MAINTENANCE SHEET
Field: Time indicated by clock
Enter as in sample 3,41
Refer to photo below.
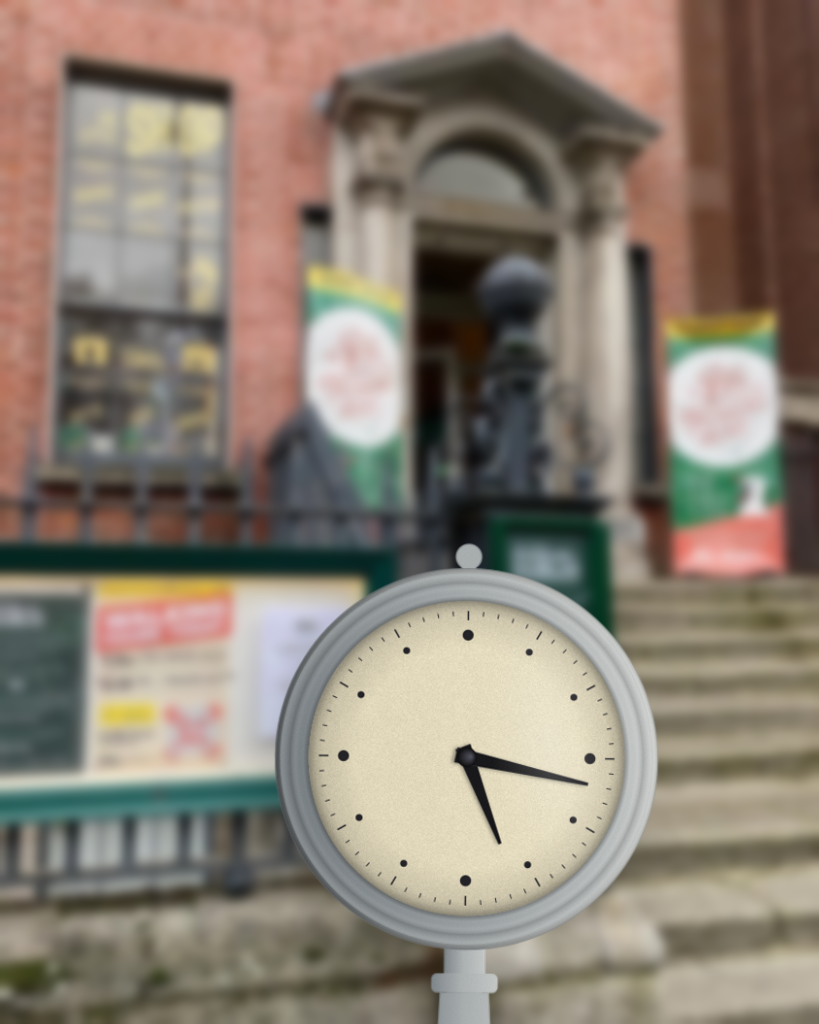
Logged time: 5,17
